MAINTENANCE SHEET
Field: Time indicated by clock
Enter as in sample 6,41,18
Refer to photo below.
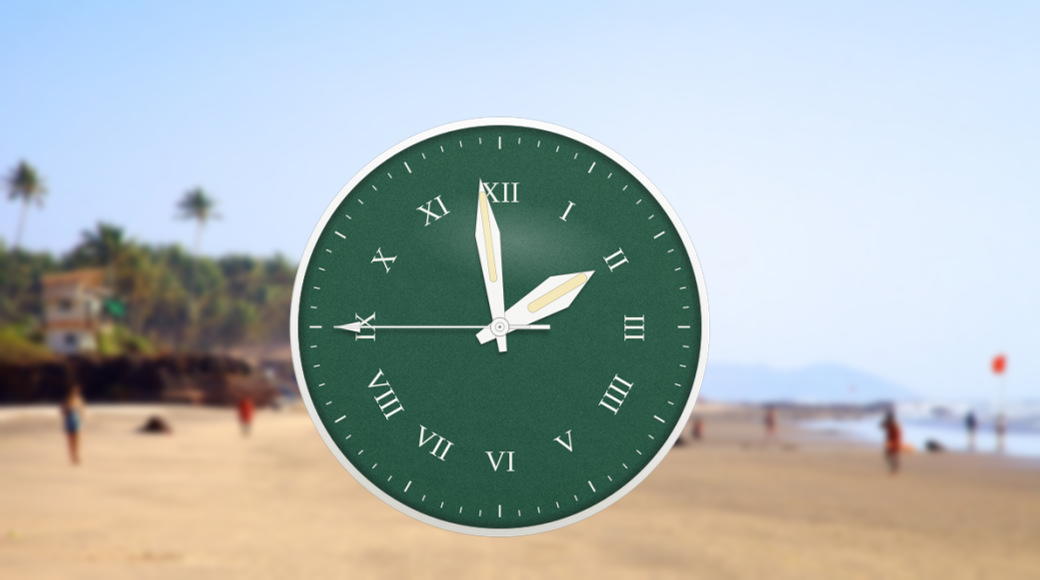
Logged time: 1,58,45
